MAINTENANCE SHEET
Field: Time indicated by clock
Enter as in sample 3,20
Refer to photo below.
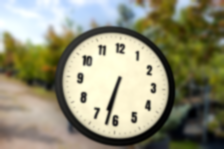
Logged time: 6,32
